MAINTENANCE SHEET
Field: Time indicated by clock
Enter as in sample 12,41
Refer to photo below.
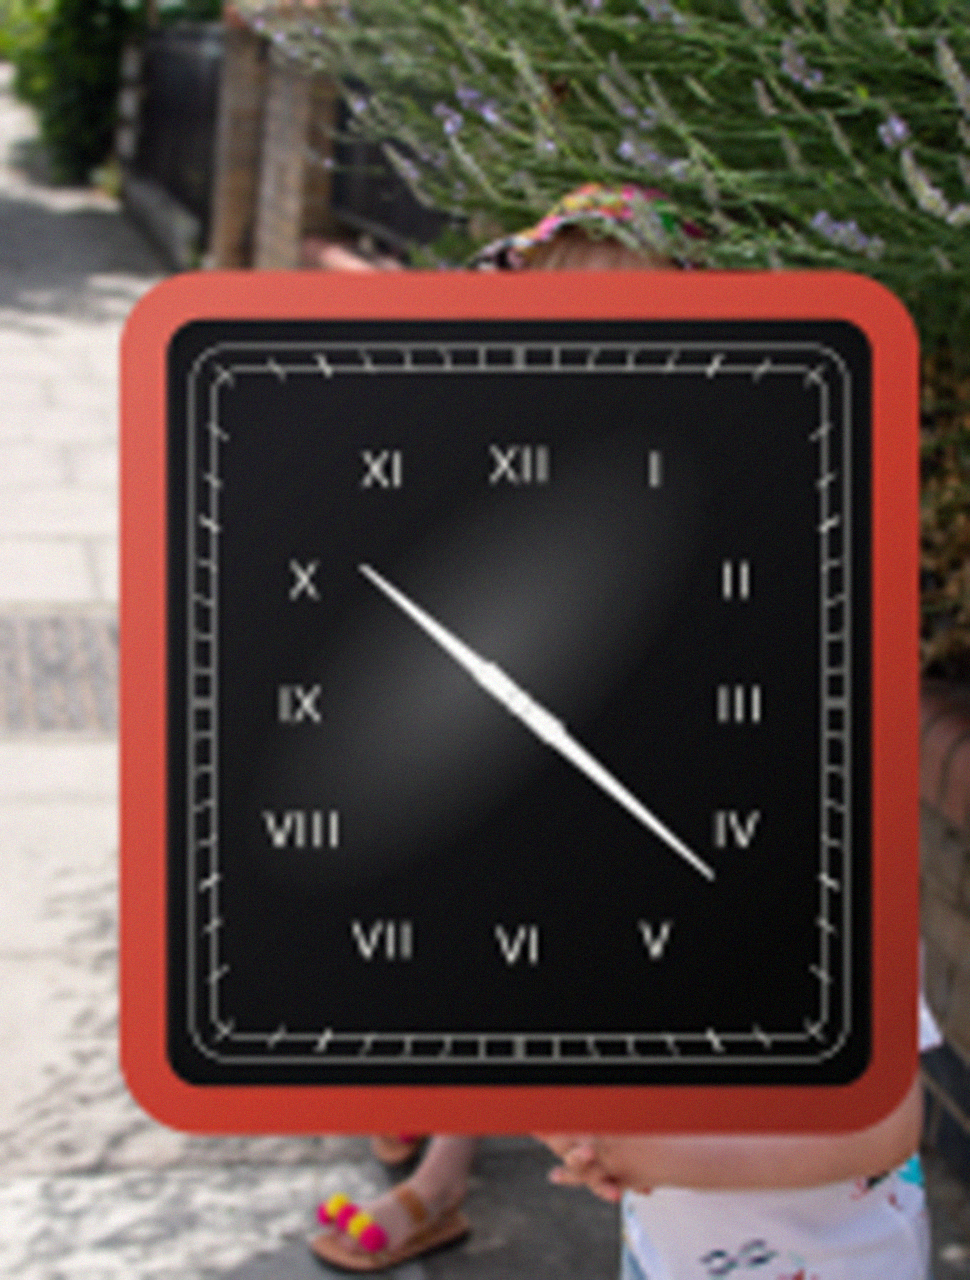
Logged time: 10,22
